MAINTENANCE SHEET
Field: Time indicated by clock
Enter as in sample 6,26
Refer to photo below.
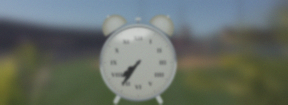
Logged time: 7,36
